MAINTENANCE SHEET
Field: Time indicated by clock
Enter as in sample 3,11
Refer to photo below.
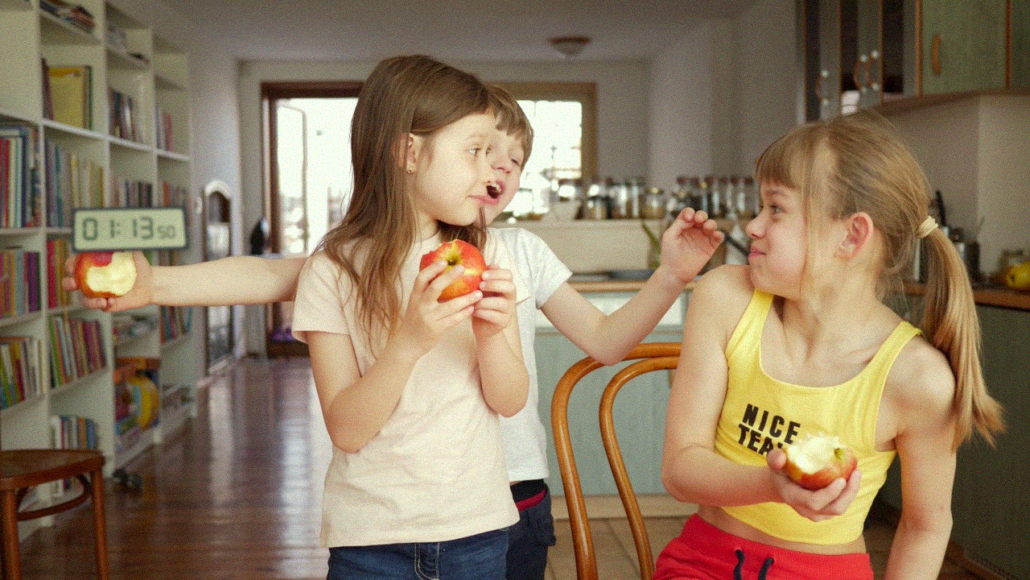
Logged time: 1,13
